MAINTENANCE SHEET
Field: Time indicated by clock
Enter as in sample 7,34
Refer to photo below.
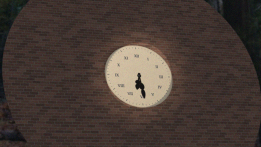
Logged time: 6,29
